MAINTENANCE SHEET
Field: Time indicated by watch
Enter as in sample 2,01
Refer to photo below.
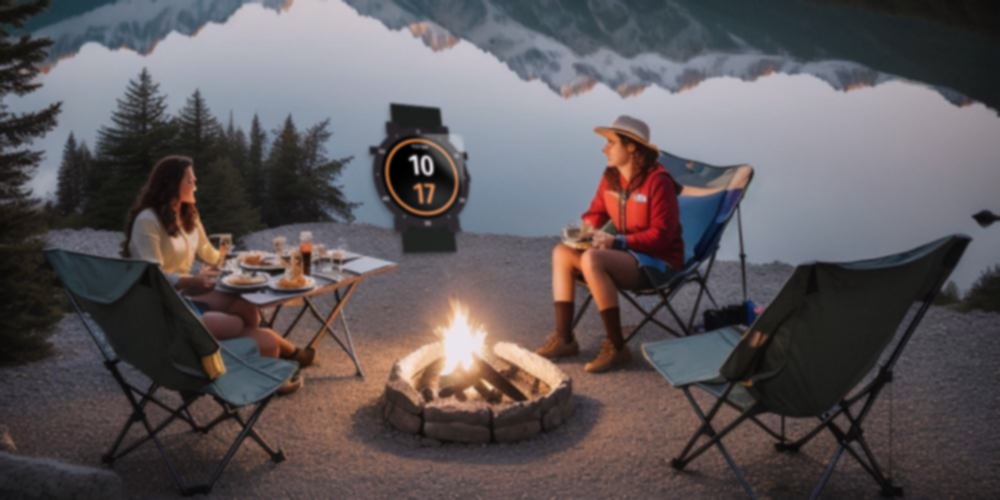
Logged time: 10,17
